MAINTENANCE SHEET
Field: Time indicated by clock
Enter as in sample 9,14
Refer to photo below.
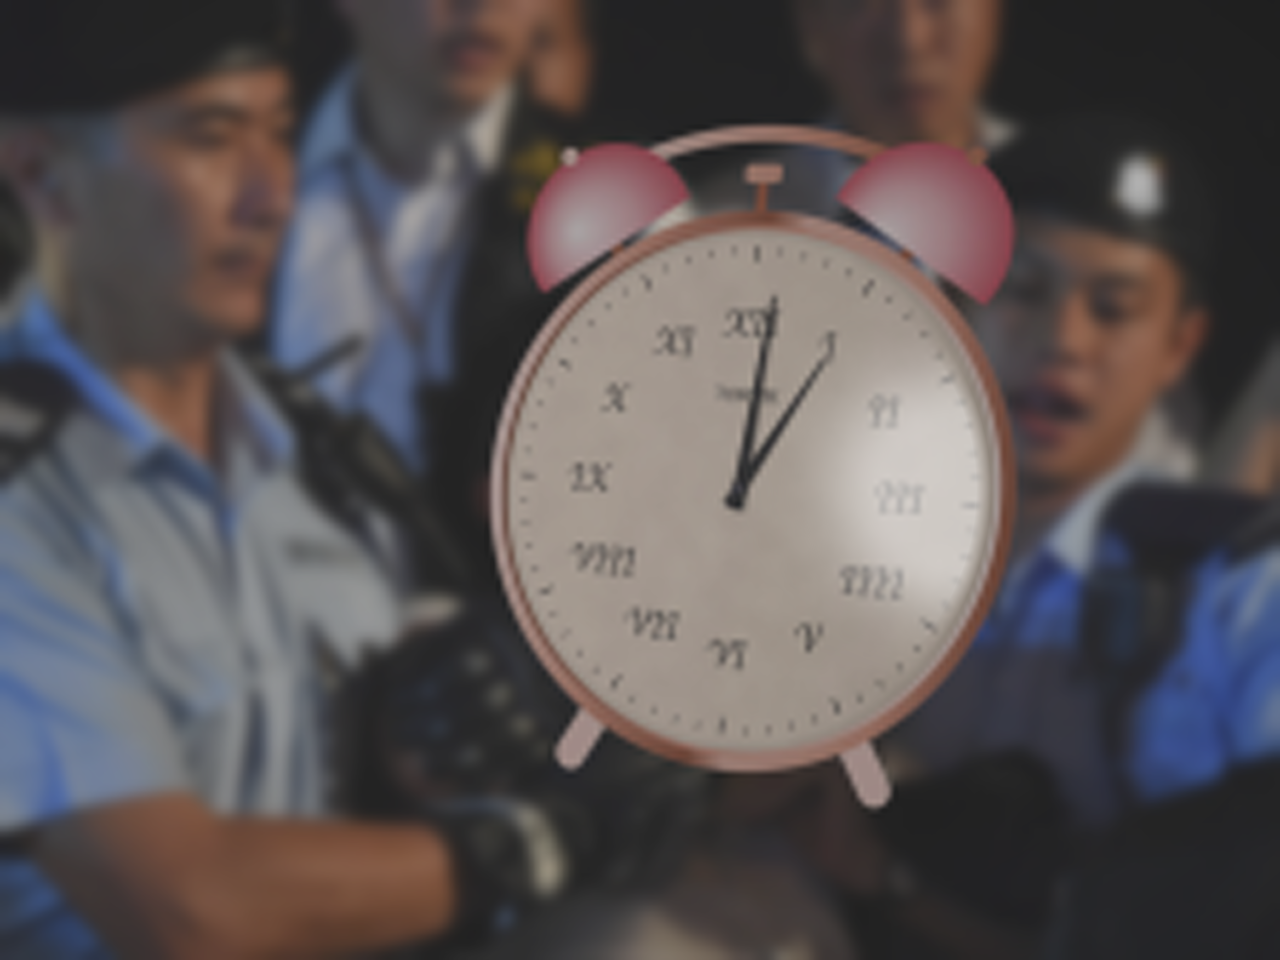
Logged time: 1,01
